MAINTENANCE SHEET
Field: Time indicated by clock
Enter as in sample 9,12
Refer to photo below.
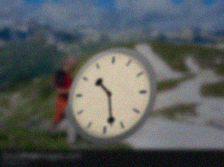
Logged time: 10,28
